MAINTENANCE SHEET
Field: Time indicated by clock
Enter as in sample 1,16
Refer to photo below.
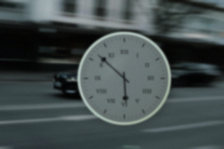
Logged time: 5,52
